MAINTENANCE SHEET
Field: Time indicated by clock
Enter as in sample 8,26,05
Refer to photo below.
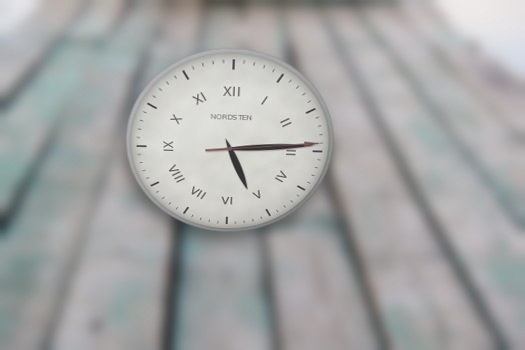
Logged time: 5,14,14
